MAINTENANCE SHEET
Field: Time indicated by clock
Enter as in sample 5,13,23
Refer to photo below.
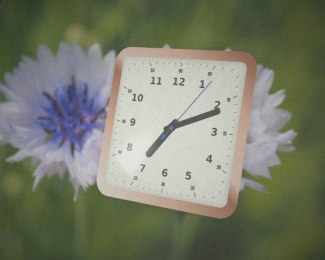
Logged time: 7,11,06
